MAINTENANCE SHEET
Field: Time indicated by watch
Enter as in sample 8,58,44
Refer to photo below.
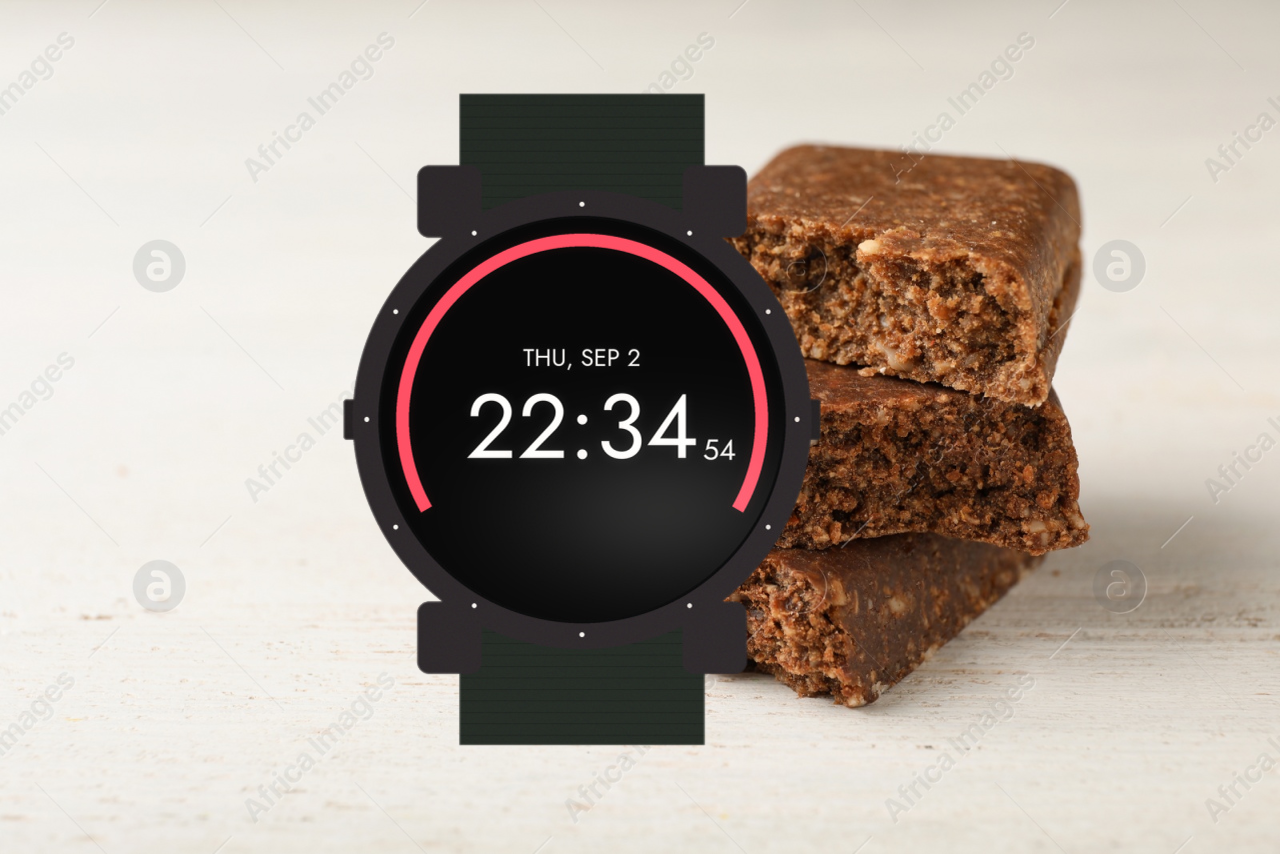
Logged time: 22,34,54
